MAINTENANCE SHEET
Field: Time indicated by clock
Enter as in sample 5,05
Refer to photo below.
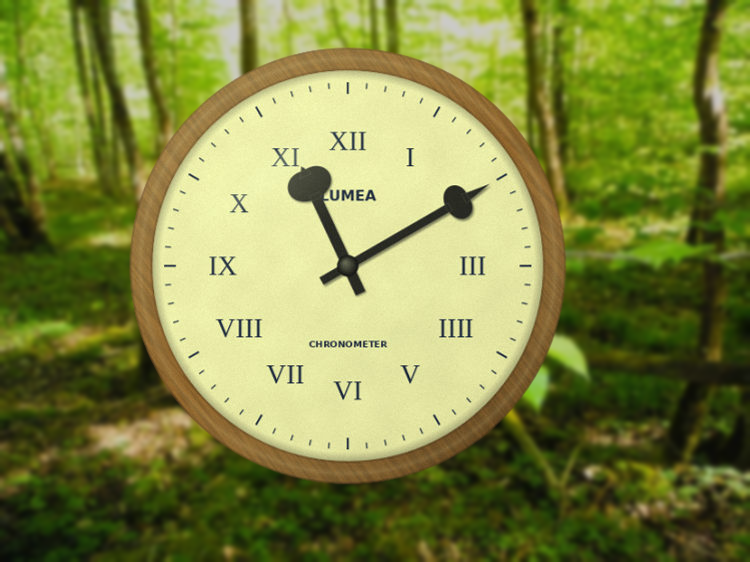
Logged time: 11,10
